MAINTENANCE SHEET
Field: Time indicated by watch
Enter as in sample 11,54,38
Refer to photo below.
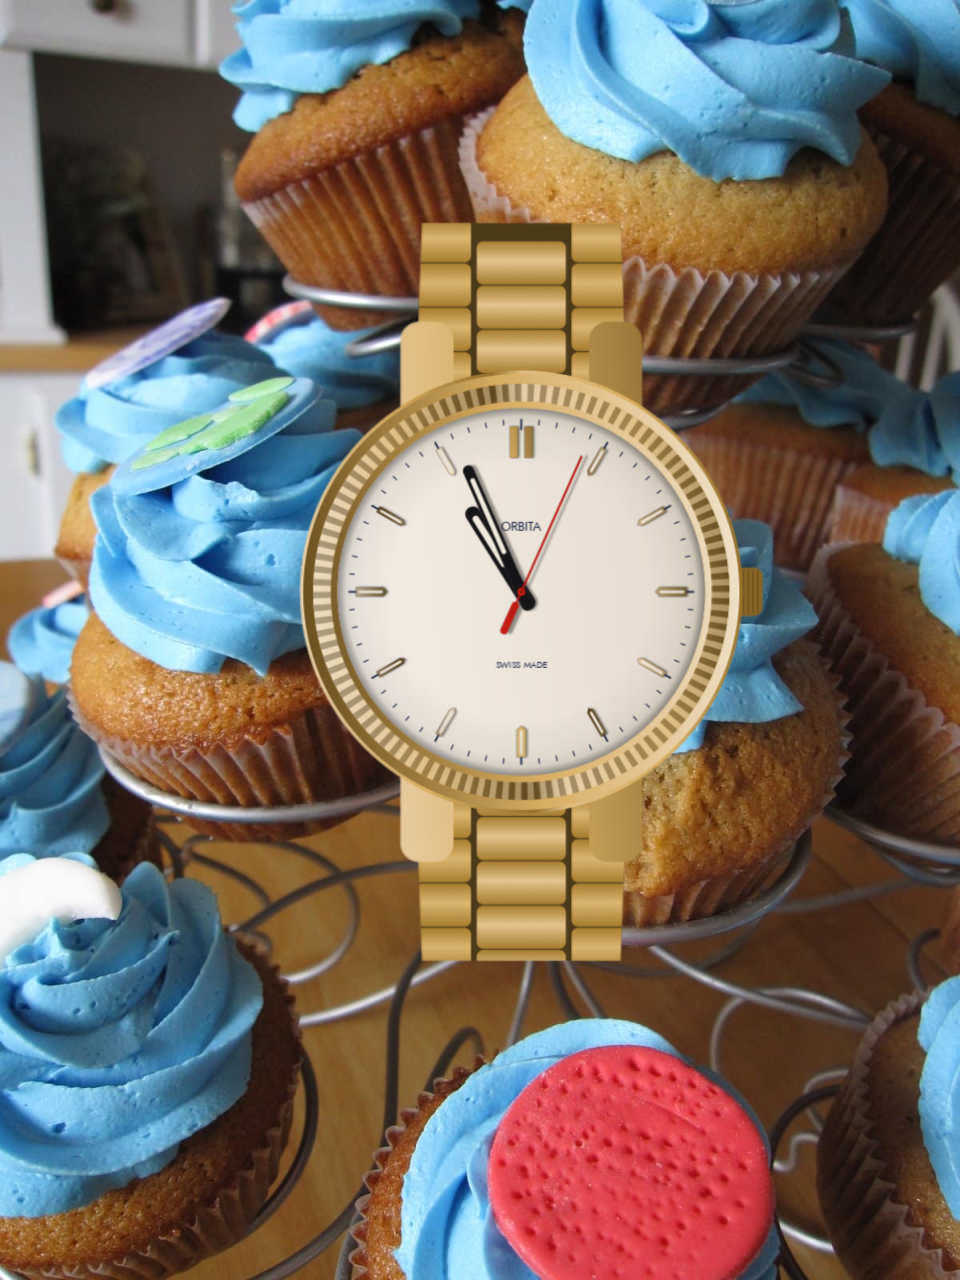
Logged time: 10,56,04
